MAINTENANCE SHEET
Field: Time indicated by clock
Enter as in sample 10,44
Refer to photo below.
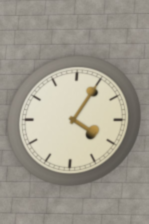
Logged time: 4,05
